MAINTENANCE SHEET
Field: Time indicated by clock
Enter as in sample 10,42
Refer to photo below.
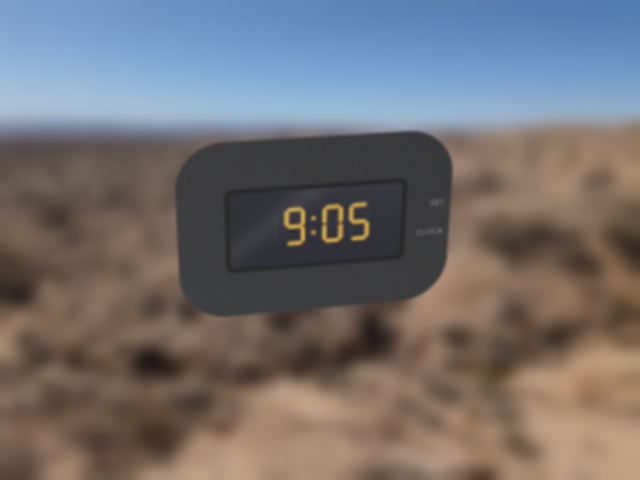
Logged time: 9,05
